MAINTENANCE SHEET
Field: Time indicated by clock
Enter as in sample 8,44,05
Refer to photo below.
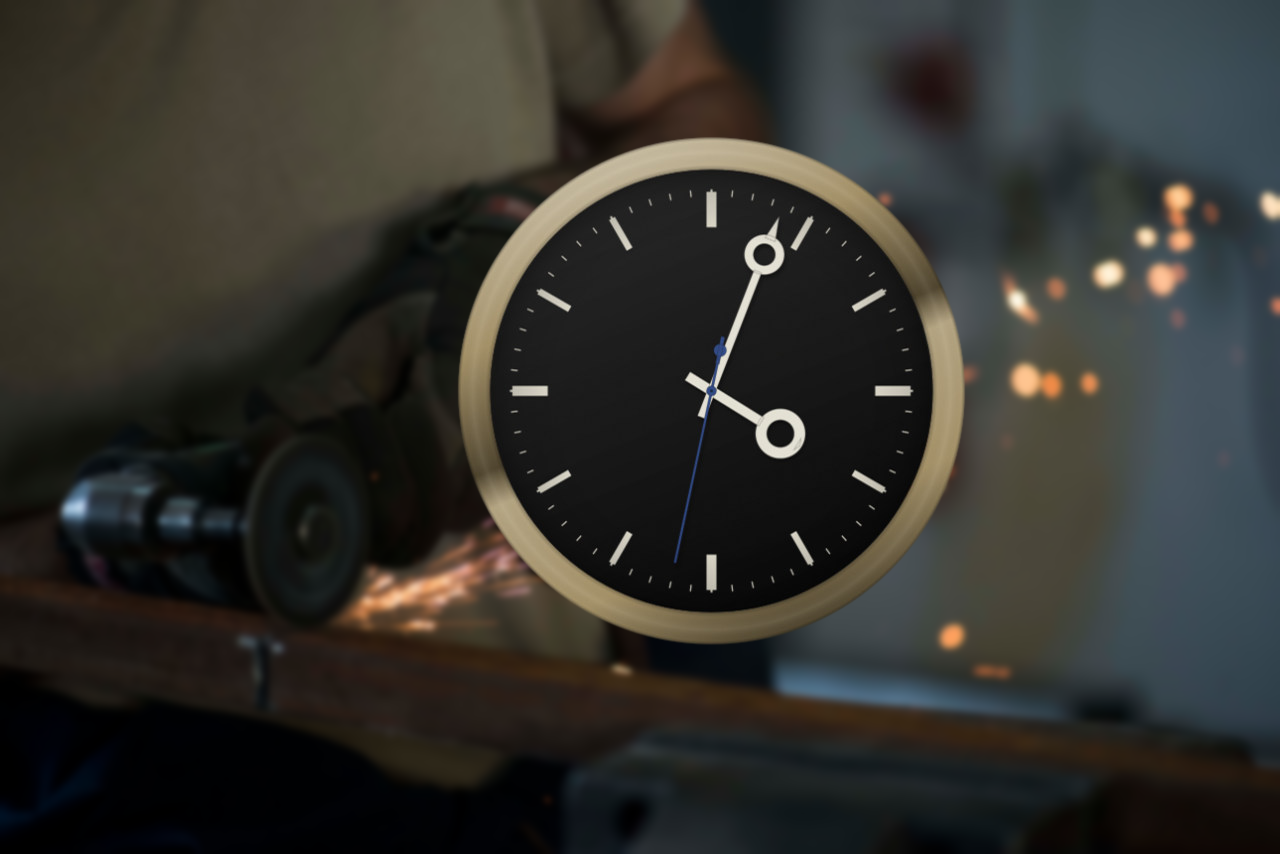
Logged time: 4,03,32
